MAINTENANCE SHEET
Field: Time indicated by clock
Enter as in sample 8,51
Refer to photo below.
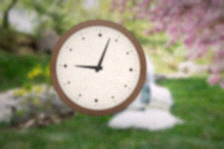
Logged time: 9,03
